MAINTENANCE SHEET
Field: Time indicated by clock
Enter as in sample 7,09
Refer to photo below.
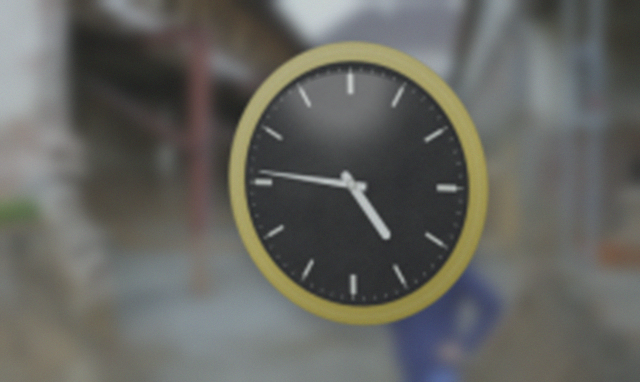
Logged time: 4,46
